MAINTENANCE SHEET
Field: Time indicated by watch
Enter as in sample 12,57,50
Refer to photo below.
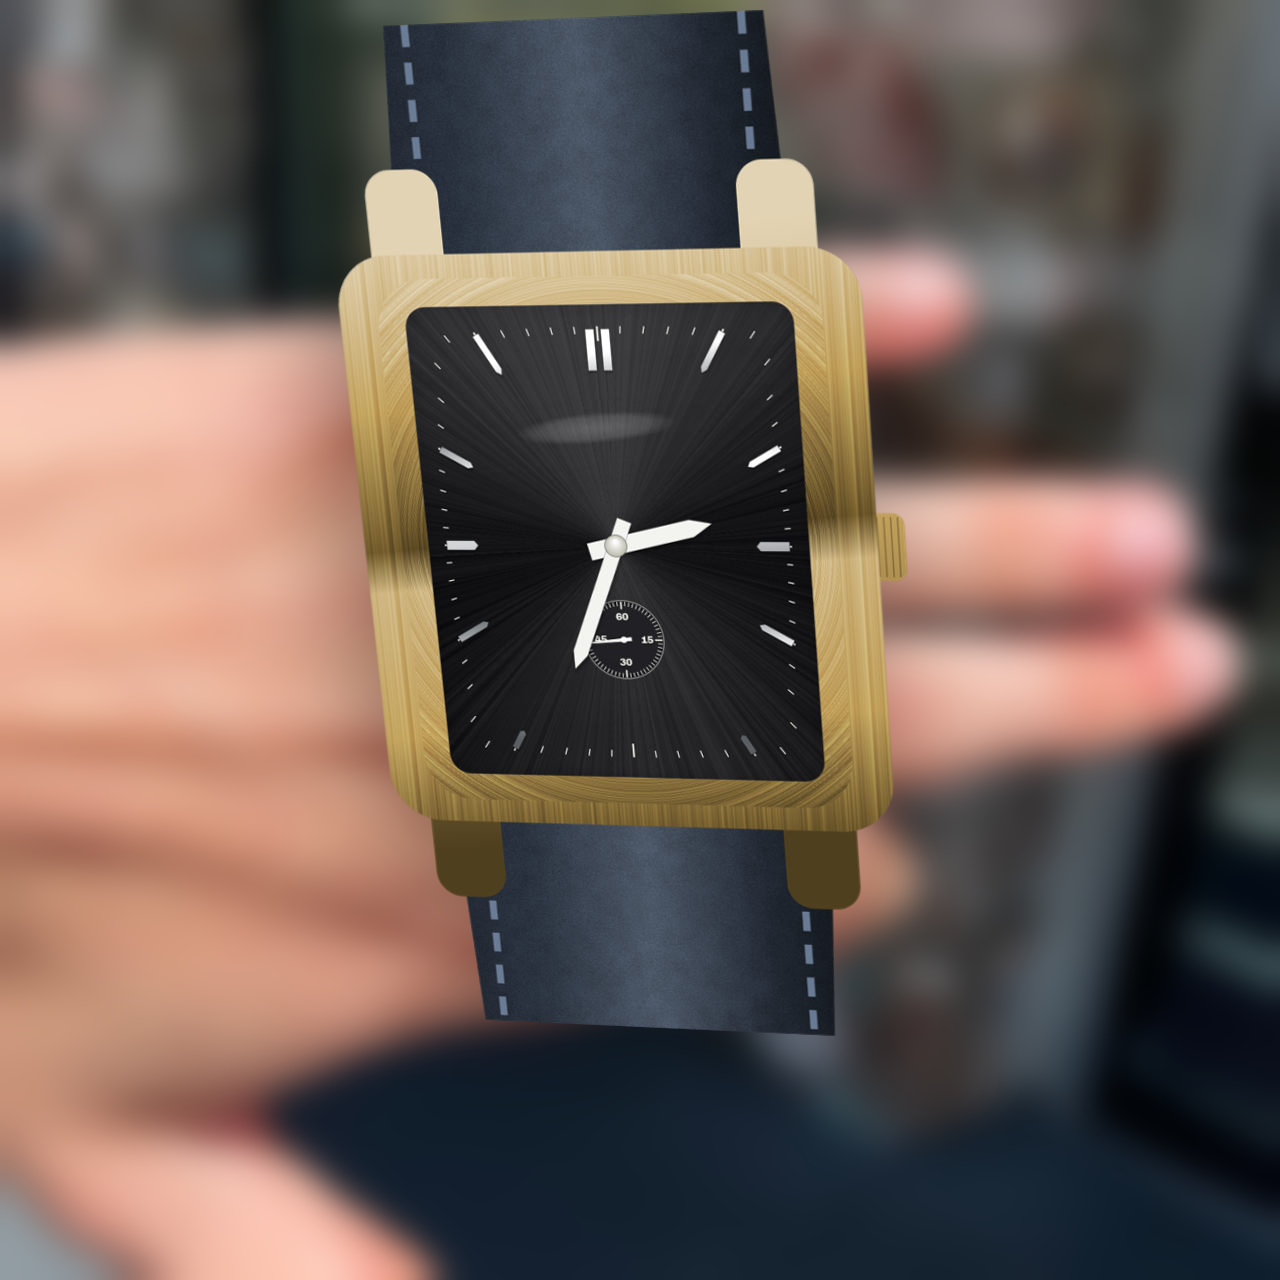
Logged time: 2,33,44
